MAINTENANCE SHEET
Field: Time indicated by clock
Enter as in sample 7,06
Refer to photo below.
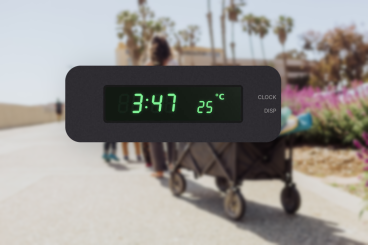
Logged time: 3,47
